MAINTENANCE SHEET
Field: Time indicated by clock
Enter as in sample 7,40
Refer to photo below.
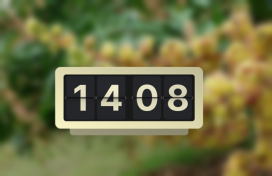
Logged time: 14,08
